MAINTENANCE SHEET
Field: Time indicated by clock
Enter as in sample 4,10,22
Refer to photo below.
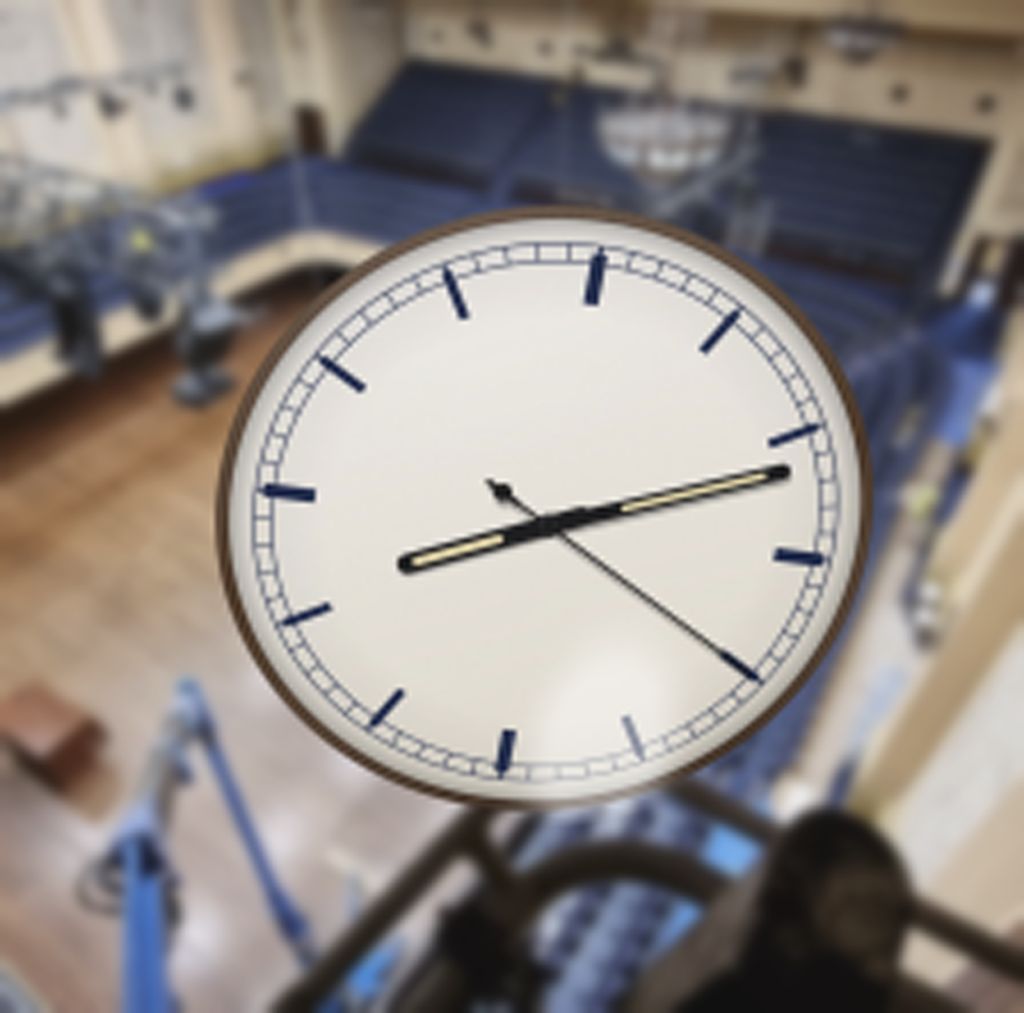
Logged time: 8,11,20
